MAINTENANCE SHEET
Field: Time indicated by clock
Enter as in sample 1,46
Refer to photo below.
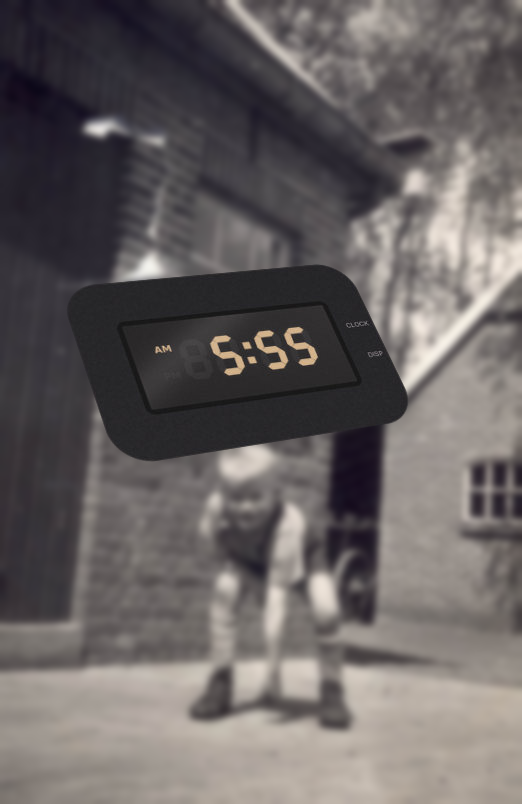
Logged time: 5,55
